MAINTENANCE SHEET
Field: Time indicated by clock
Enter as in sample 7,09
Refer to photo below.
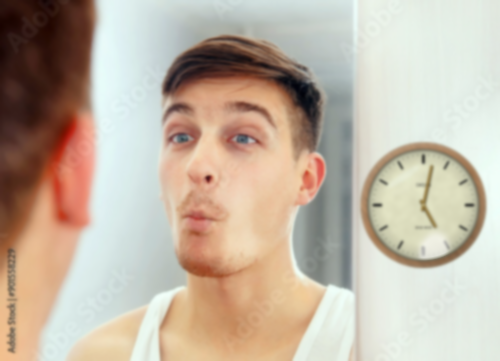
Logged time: 5,02
